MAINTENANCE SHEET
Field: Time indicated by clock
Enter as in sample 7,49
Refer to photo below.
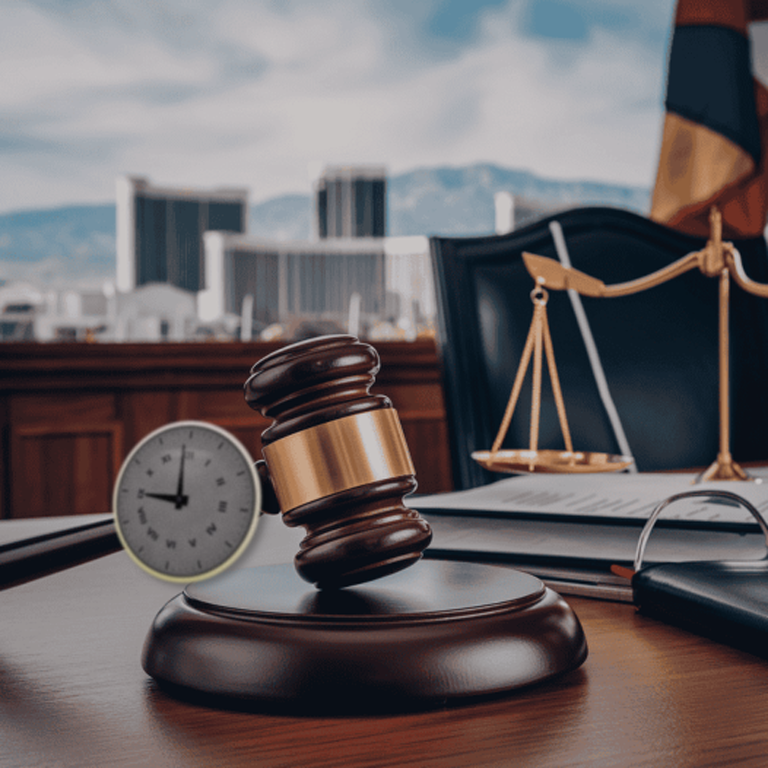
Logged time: 8,59
